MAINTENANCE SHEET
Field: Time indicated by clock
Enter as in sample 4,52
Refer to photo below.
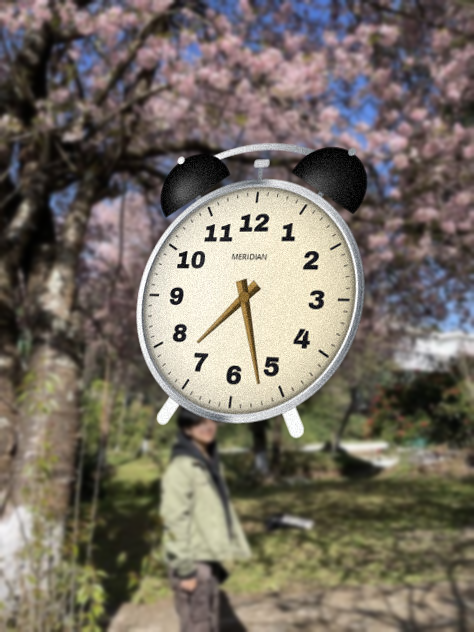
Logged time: 7,27
